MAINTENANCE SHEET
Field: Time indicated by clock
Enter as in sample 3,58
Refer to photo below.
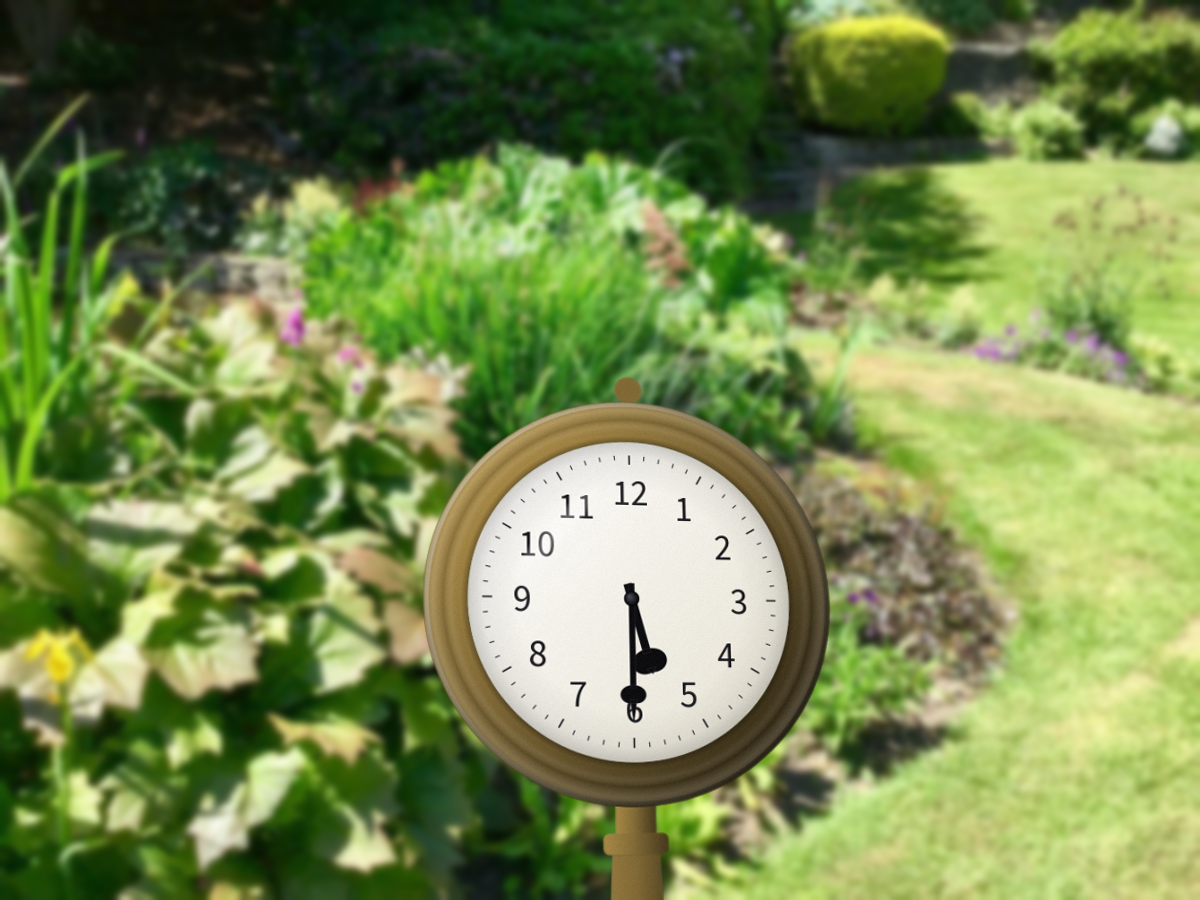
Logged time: 5,30
